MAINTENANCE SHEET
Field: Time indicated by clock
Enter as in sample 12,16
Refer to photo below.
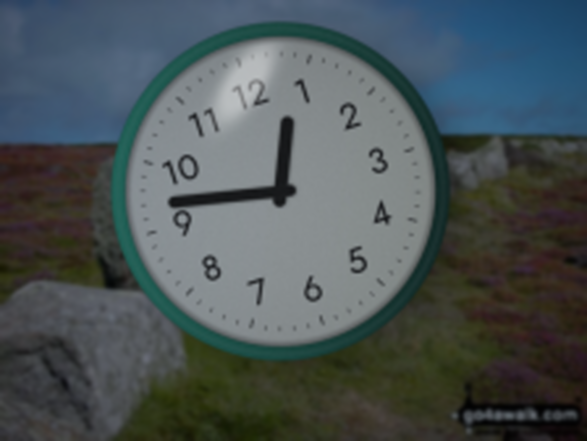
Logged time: 12,47
